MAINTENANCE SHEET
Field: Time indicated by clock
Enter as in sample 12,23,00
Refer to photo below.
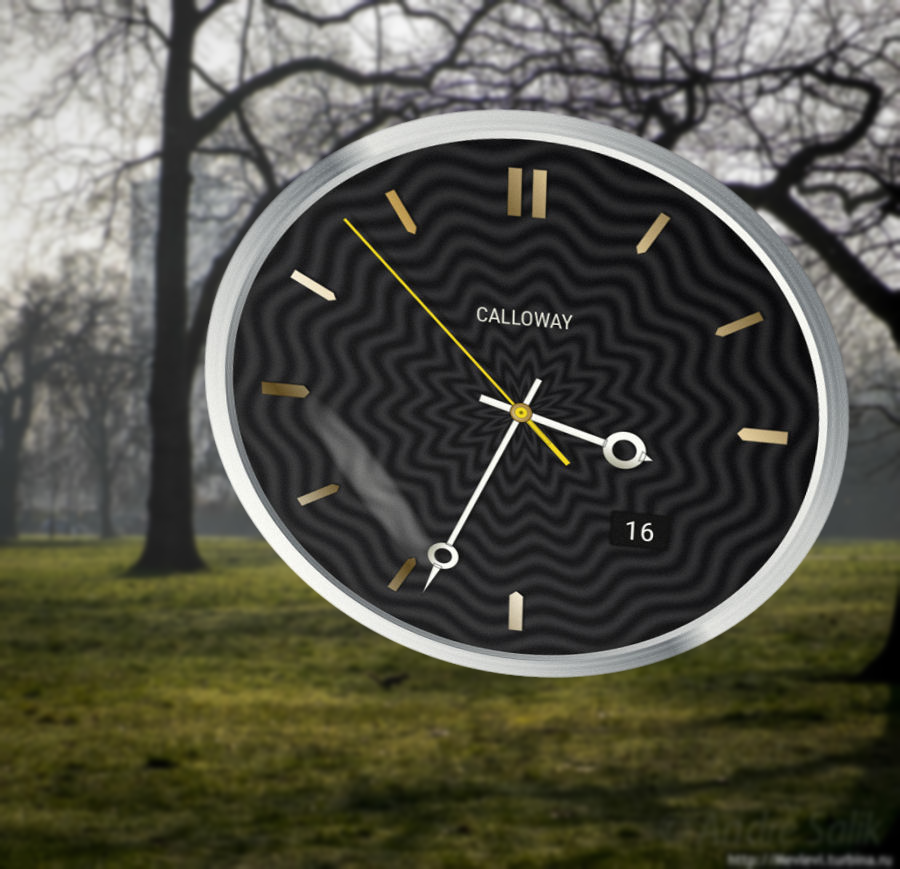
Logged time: 3,33,53
